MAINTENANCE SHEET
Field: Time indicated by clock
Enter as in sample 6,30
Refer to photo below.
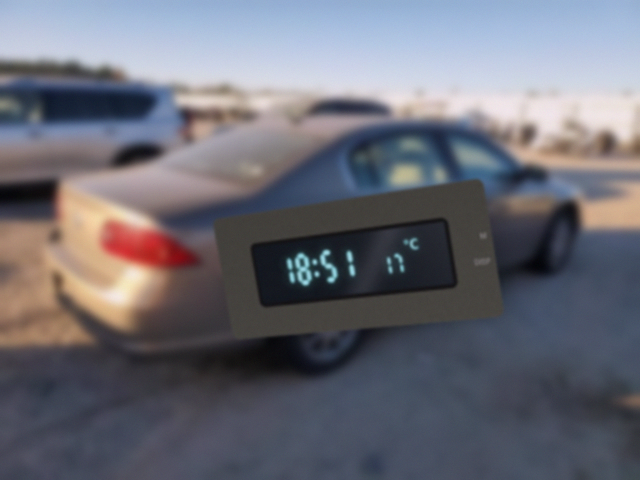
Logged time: 18,51
